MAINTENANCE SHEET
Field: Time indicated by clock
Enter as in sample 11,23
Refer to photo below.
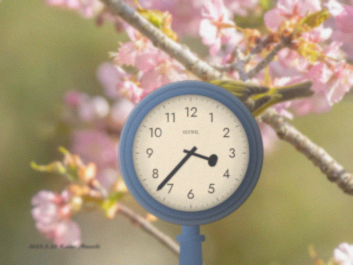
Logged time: 3,37
